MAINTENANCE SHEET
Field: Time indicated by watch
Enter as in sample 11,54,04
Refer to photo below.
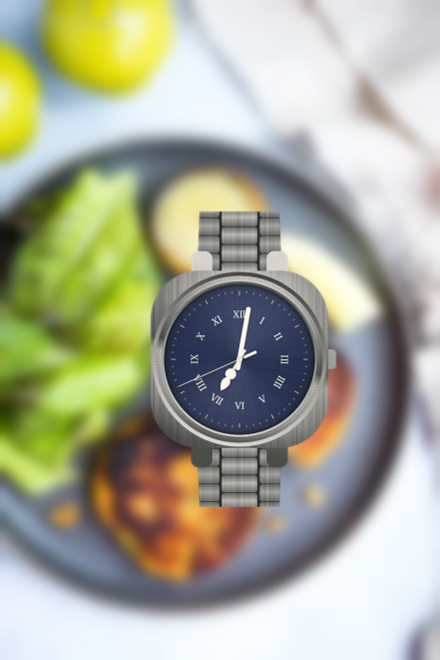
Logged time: 7,01,41
